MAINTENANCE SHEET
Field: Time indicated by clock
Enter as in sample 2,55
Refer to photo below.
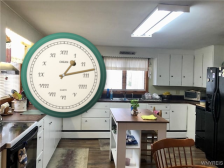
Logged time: 1,13
